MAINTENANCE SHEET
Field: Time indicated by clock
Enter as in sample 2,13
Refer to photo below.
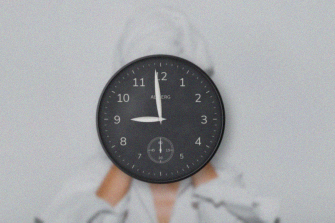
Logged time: 8,59
